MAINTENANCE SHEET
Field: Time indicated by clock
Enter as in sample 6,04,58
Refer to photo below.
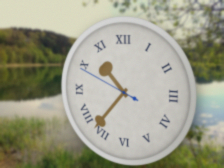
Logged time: 10,36,49
